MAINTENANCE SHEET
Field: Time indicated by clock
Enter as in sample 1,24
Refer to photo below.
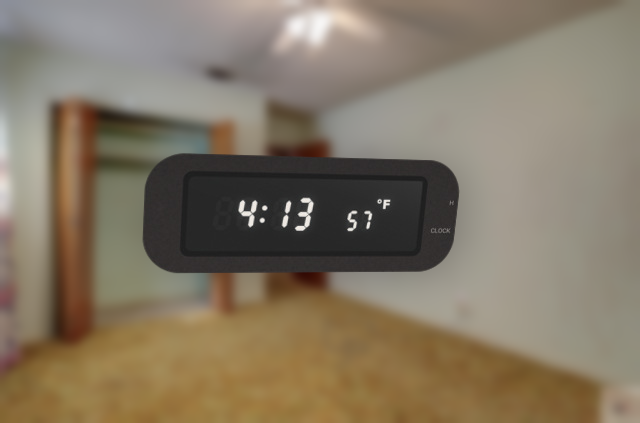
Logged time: 4,13
